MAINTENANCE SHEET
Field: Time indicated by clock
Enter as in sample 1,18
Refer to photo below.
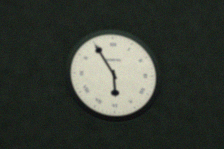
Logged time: 5,55
